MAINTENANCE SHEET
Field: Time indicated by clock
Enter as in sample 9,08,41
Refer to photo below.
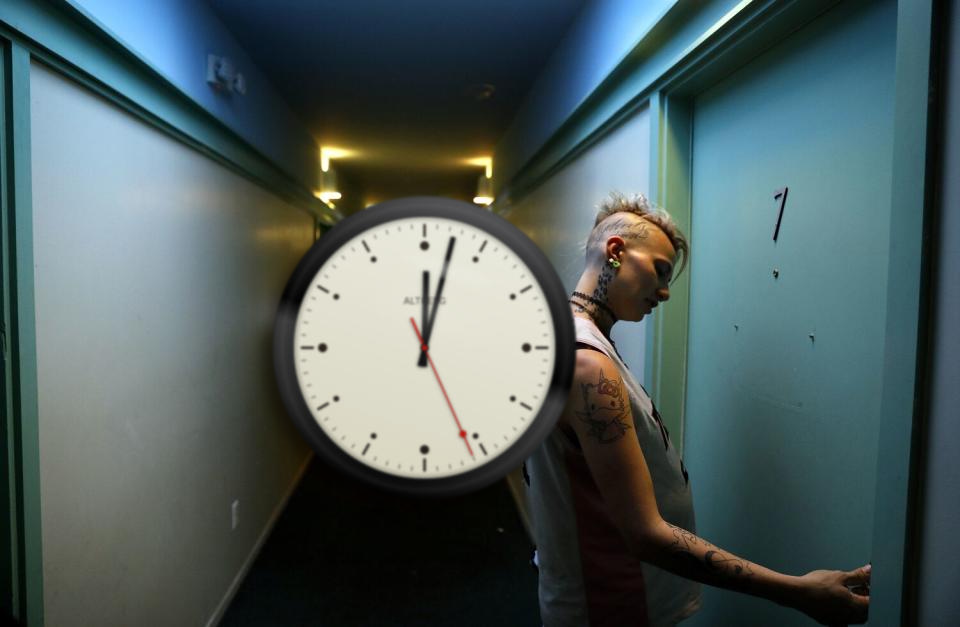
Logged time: 12,02,26
